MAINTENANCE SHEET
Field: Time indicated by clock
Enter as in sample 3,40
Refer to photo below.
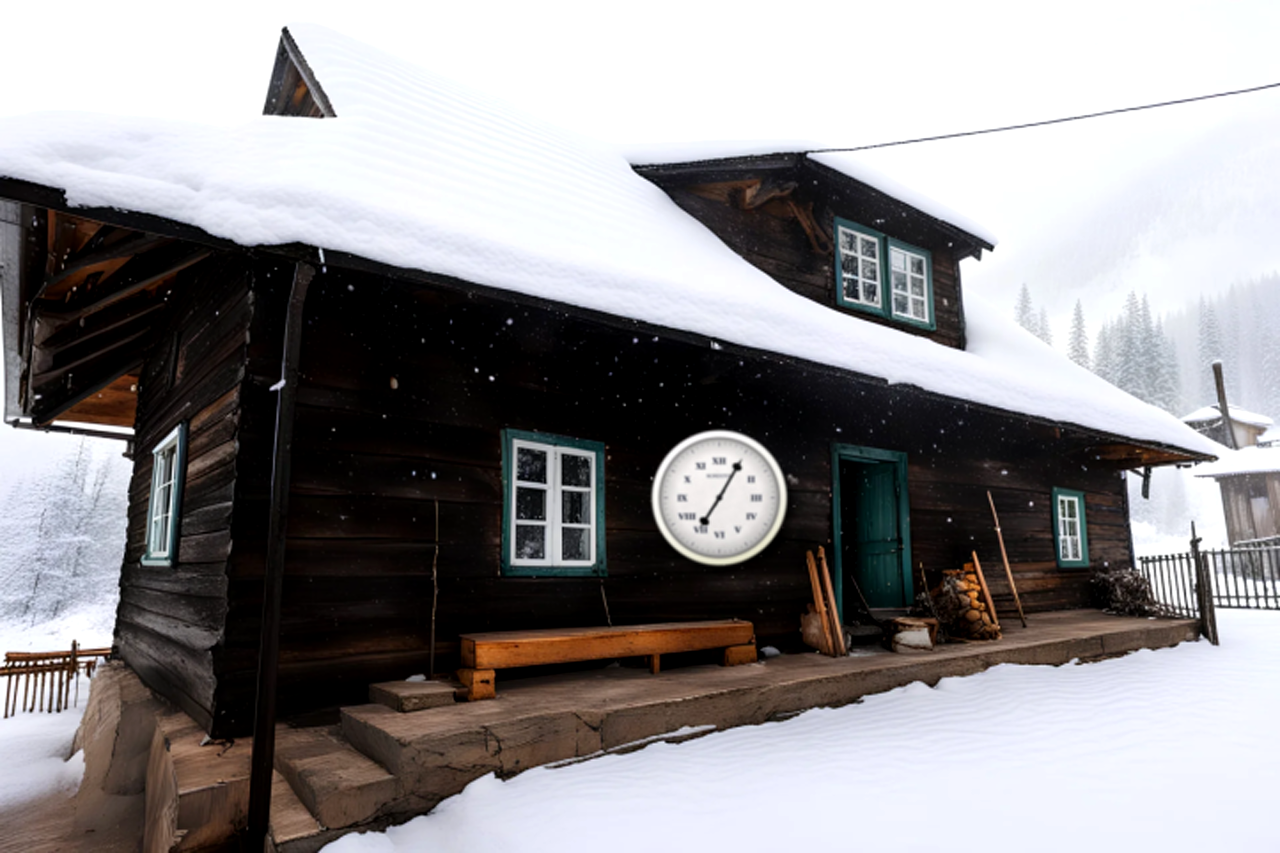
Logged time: 7,05
